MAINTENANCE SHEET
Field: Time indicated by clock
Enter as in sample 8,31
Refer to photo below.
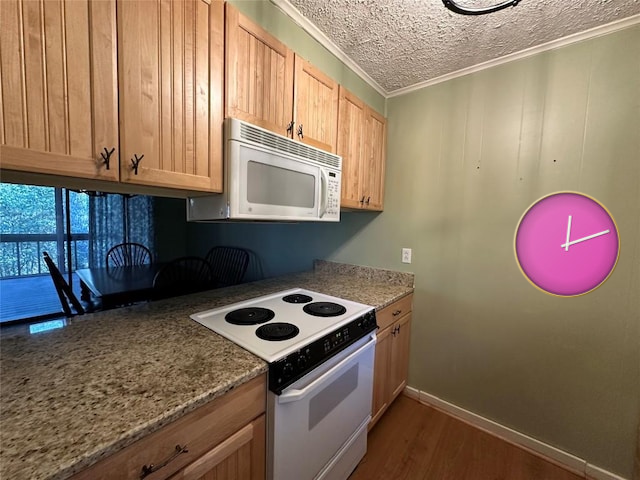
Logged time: 12,12
